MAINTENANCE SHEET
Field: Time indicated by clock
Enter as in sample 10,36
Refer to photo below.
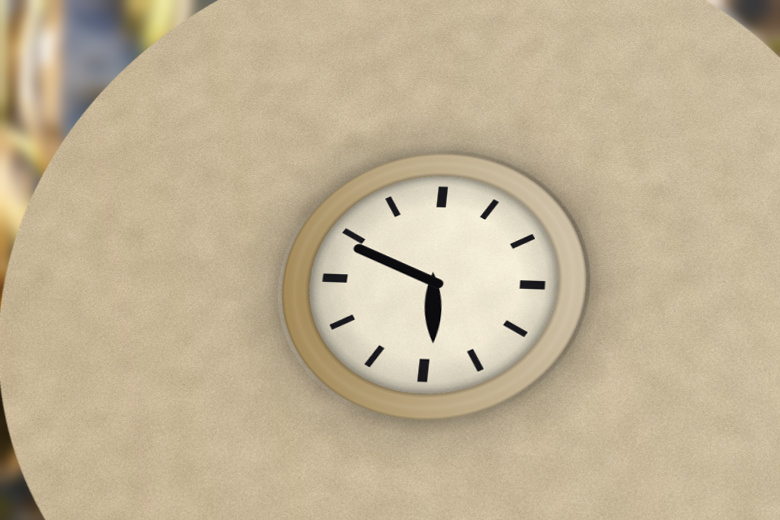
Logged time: 5,49
